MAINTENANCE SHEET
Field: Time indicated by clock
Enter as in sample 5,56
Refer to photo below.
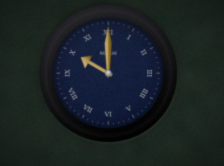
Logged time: 10,00
